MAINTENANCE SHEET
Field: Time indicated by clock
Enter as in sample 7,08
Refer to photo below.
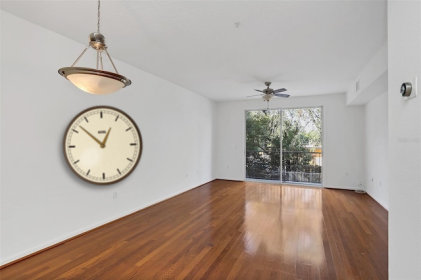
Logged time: 12,52
